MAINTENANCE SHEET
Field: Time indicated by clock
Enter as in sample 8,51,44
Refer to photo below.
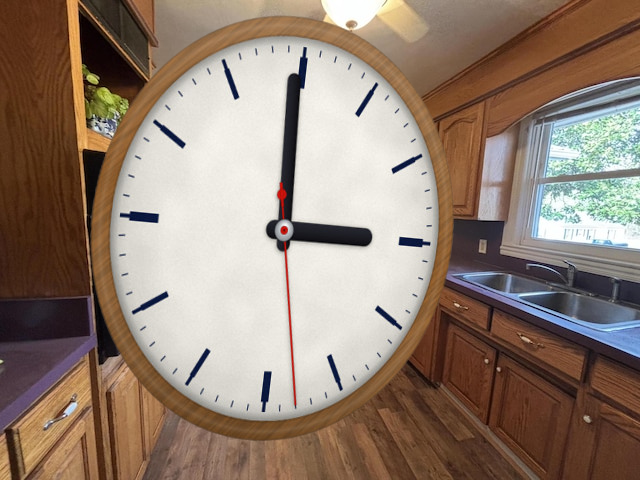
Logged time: 2,59,28
